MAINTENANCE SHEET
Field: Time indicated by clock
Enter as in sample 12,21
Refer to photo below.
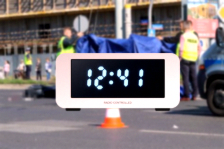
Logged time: 12,41
